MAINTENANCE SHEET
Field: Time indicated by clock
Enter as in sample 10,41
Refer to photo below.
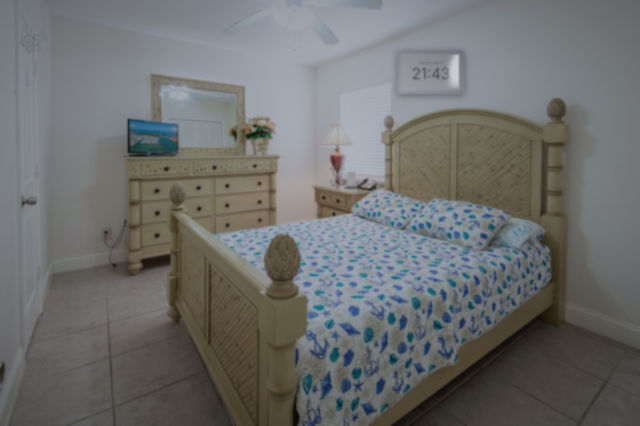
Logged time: 21,43
